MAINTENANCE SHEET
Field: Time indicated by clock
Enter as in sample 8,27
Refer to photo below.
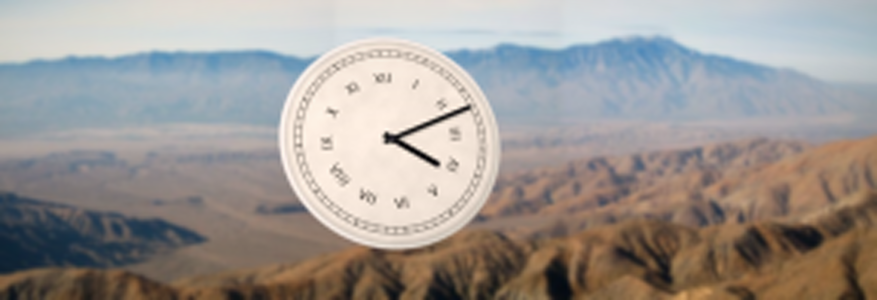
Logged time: 4,12
